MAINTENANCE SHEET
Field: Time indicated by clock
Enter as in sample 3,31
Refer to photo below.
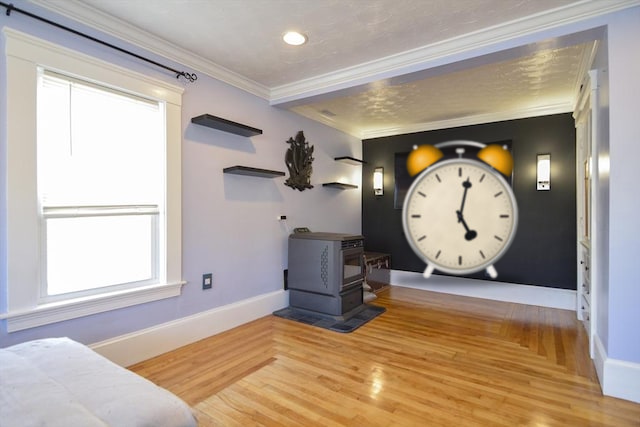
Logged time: 5,02
